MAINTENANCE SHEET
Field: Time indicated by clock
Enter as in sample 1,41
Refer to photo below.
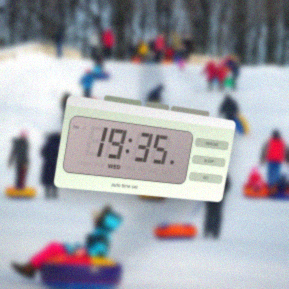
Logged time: 19,35
